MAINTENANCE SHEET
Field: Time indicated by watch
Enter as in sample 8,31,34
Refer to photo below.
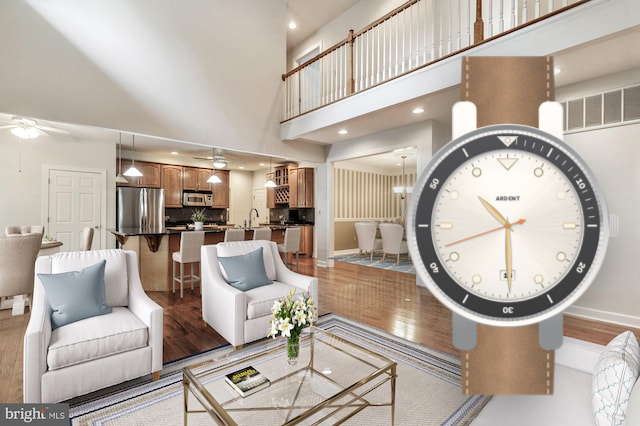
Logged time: 10,29,42
